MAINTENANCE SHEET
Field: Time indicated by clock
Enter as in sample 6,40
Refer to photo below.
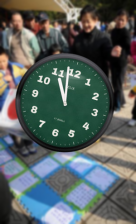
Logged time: 10,58
